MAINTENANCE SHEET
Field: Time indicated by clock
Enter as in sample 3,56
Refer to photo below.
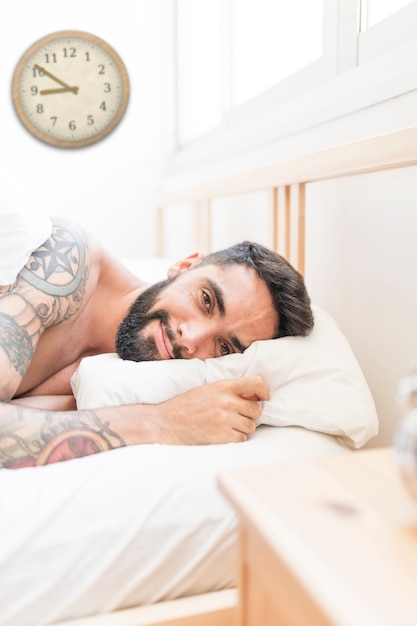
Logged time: 8,51
